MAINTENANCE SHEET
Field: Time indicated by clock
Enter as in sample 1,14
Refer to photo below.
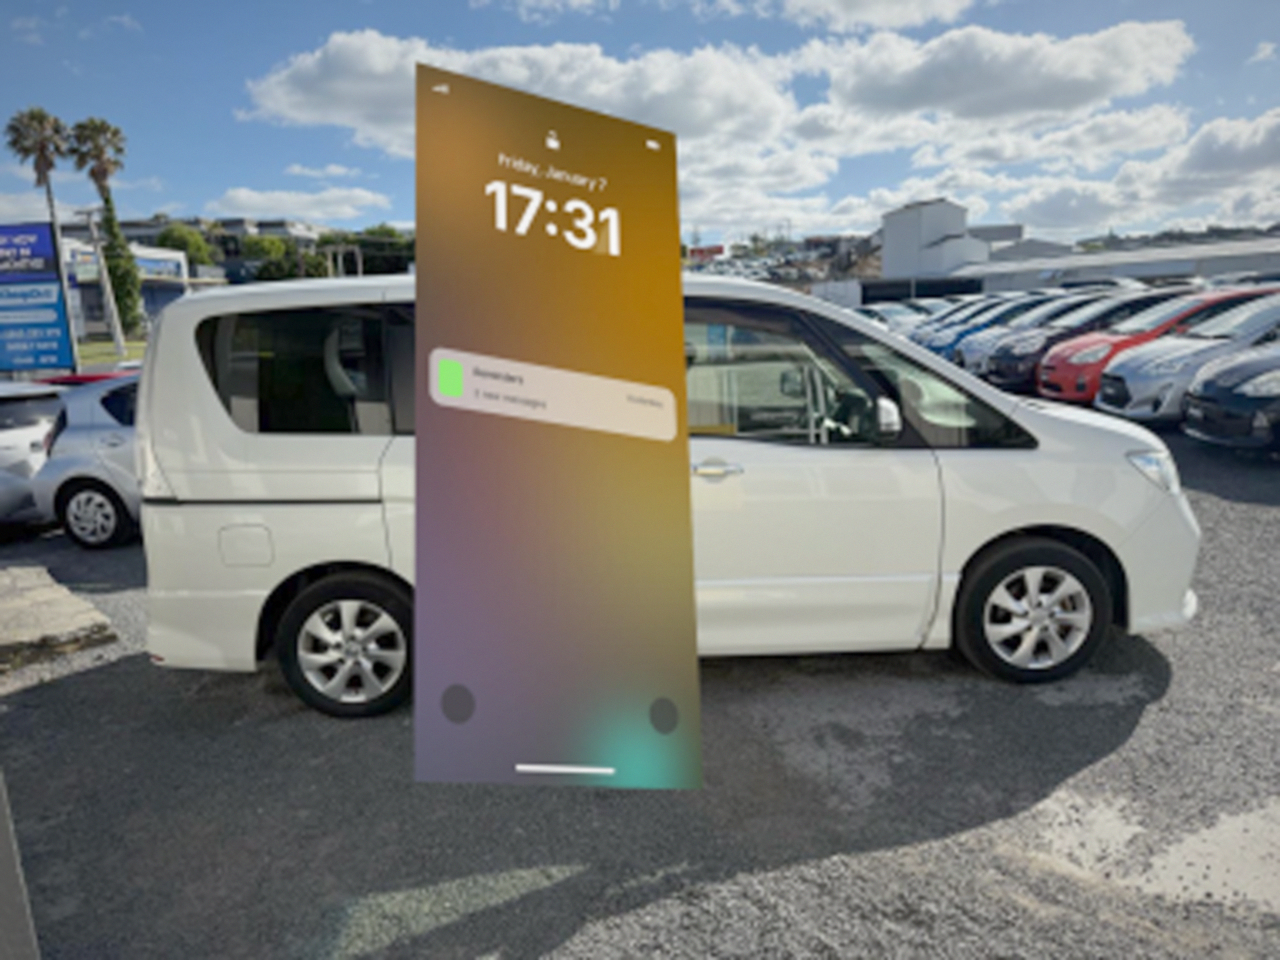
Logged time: 17,31
